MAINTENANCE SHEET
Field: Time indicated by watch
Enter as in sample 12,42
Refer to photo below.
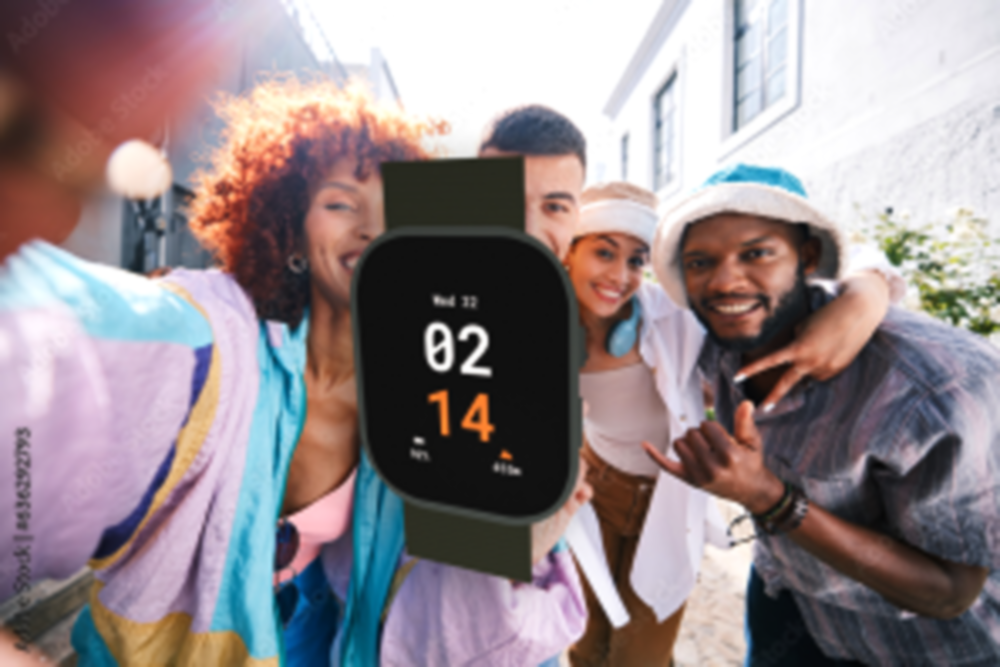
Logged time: 2,14
